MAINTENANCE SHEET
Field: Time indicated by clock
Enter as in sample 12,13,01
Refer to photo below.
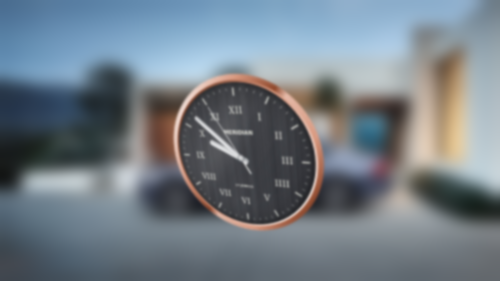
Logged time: 9,51,55
